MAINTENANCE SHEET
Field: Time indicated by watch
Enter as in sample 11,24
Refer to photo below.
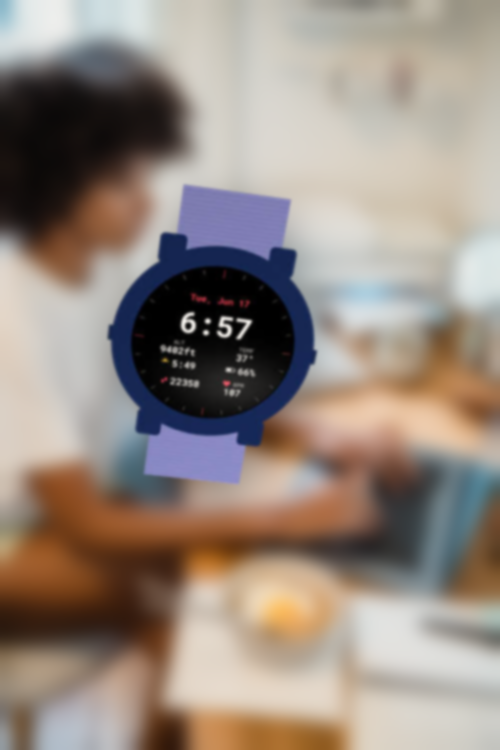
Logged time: 6,57
